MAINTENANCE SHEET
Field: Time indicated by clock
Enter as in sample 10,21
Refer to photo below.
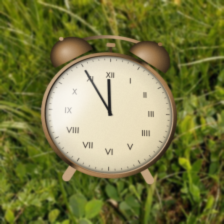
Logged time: 11,55
